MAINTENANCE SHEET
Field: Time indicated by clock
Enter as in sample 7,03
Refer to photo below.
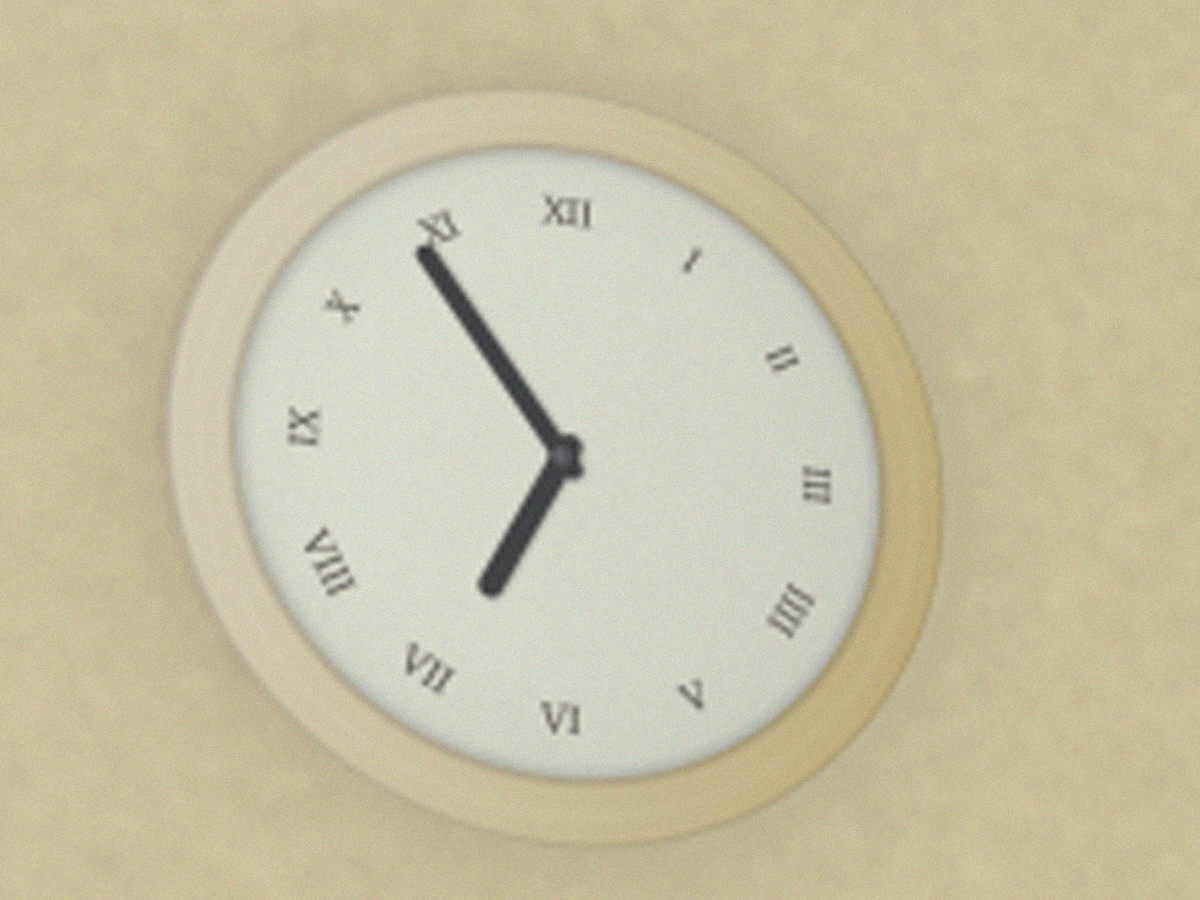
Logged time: 6,54
